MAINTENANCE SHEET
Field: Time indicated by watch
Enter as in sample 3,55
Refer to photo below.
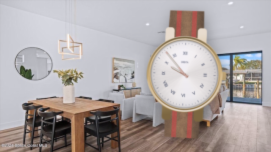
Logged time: 9,53
